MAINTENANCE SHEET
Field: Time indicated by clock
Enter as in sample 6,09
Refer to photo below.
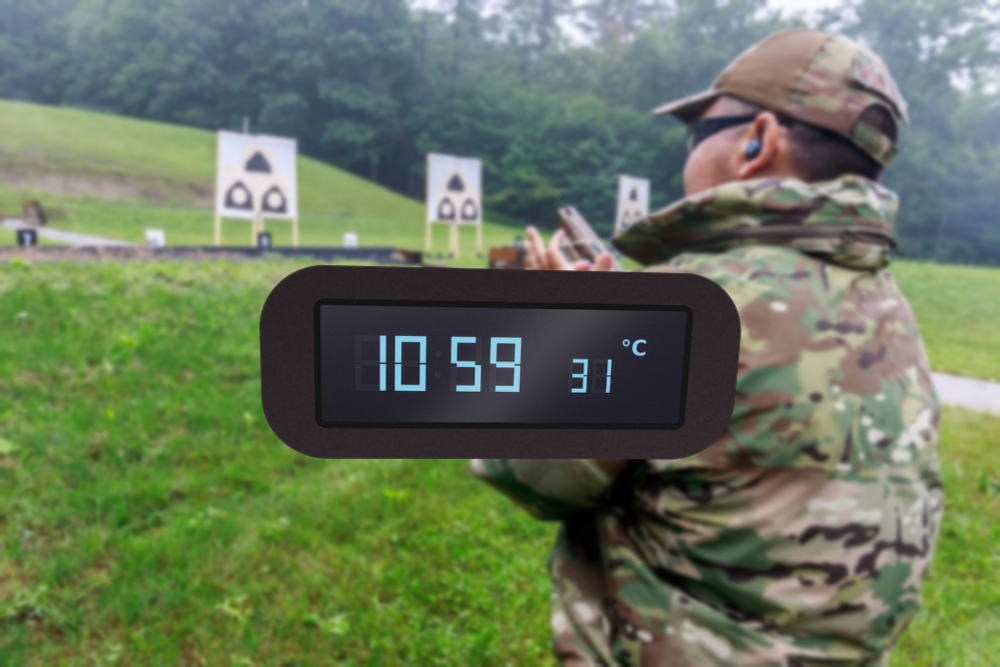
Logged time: 10,59
